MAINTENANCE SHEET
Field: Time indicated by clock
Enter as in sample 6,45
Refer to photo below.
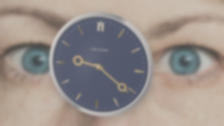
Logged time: 9,21
